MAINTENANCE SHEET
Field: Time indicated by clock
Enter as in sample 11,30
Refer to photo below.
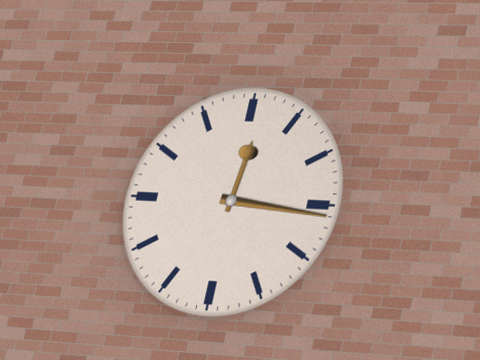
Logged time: 12,16
